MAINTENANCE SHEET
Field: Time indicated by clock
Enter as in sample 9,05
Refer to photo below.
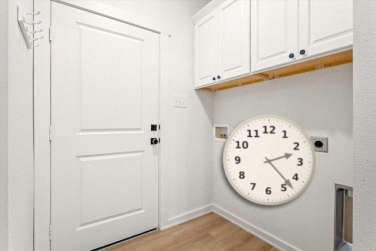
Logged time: 2,23
